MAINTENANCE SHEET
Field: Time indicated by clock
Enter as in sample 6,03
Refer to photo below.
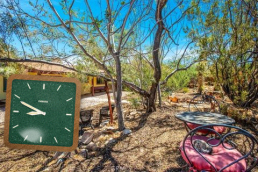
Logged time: 8,49
